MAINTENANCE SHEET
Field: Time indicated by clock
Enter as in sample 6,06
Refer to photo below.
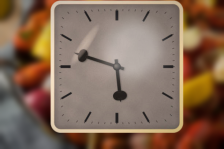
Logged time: 5,48
